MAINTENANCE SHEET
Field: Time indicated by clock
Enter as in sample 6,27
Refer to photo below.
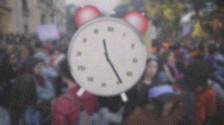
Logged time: 11,24
